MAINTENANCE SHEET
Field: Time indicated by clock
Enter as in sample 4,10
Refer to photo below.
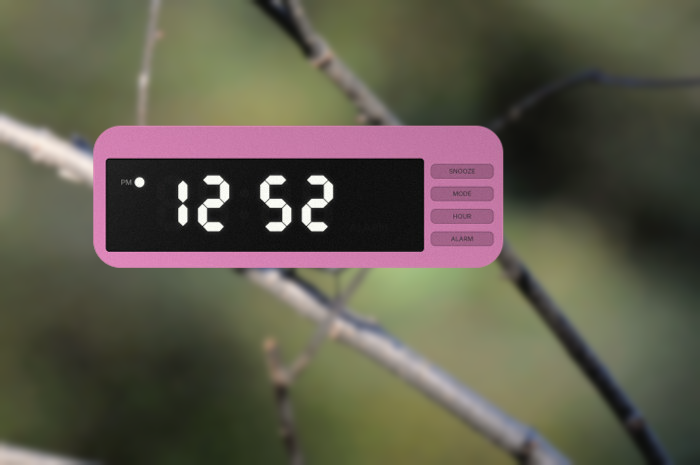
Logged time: 12,52
